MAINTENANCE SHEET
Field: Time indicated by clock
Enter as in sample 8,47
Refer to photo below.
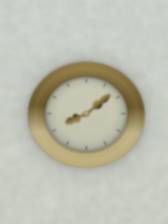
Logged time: 8,08
